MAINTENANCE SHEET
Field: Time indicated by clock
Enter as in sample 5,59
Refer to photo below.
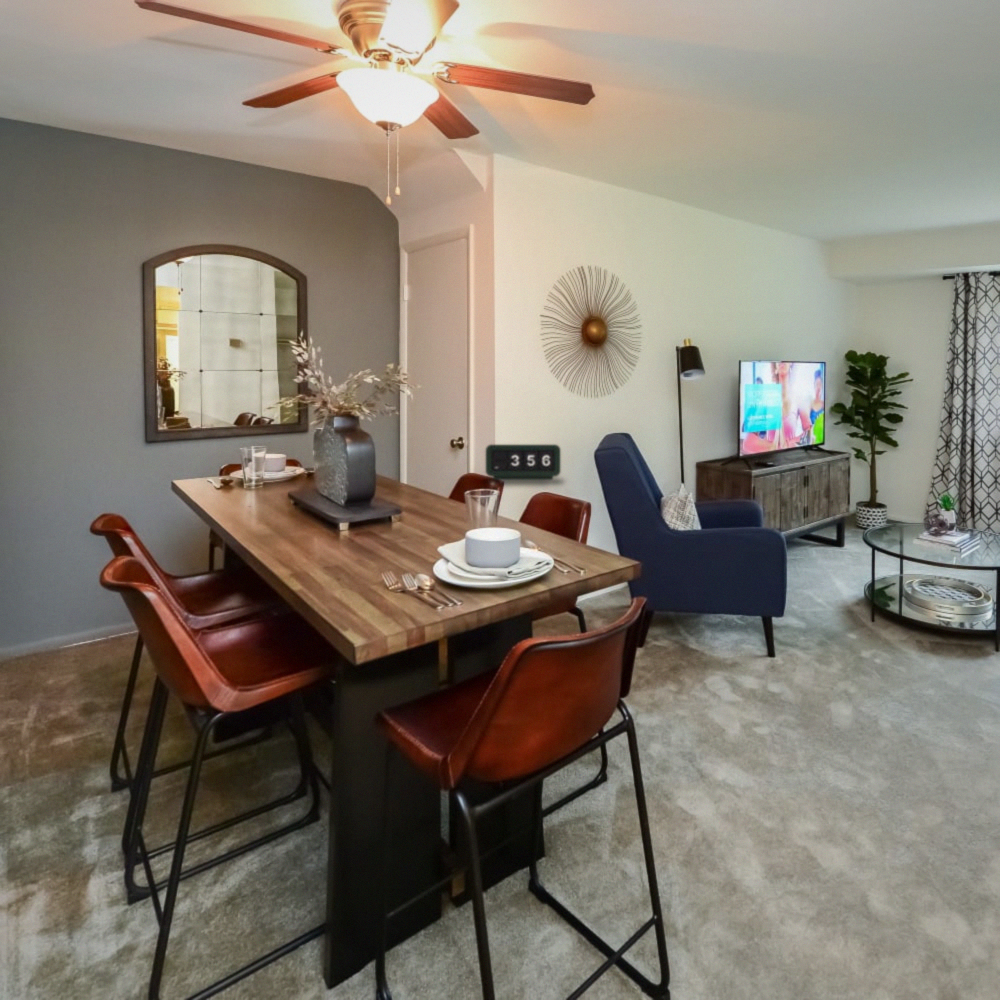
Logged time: 3,56
